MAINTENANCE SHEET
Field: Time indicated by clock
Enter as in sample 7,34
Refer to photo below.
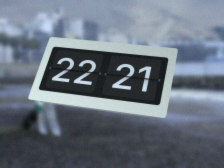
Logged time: 22,21
